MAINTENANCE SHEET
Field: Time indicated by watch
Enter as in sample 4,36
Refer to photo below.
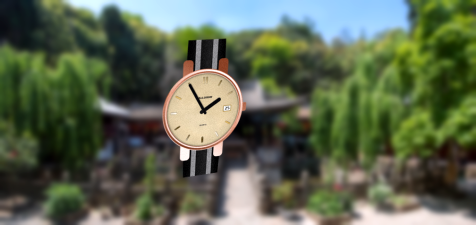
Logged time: 1,55
